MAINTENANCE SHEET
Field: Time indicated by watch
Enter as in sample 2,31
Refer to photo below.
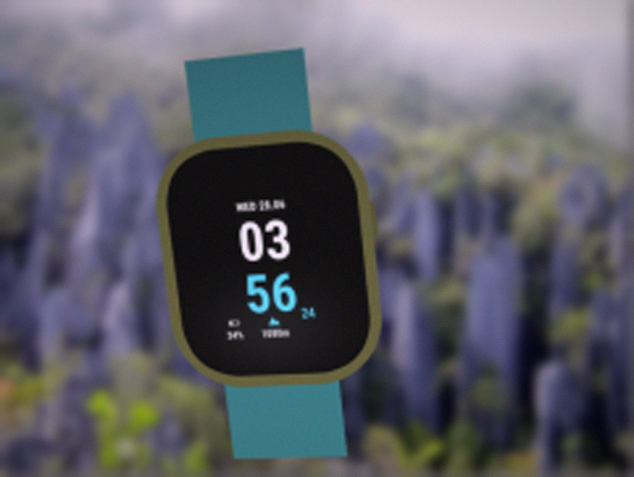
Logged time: 3,56
